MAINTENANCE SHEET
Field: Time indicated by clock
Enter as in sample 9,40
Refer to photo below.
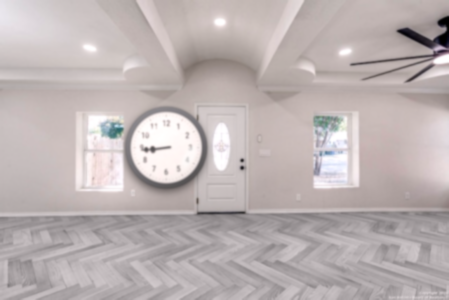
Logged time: 8,44
